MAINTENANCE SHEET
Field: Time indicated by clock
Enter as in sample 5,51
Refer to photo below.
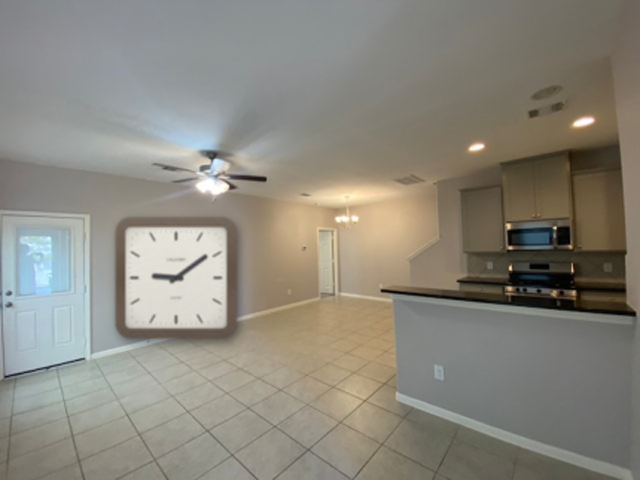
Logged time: 9,09
